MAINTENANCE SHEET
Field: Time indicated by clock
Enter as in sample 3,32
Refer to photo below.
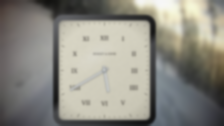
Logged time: 5,40
